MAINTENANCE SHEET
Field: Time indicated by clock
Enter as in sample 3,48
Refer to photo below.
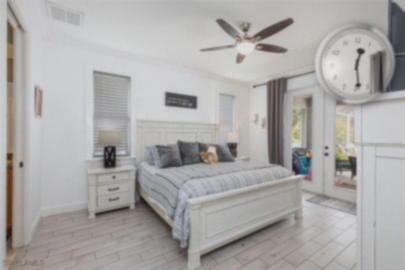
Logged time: 12,29
